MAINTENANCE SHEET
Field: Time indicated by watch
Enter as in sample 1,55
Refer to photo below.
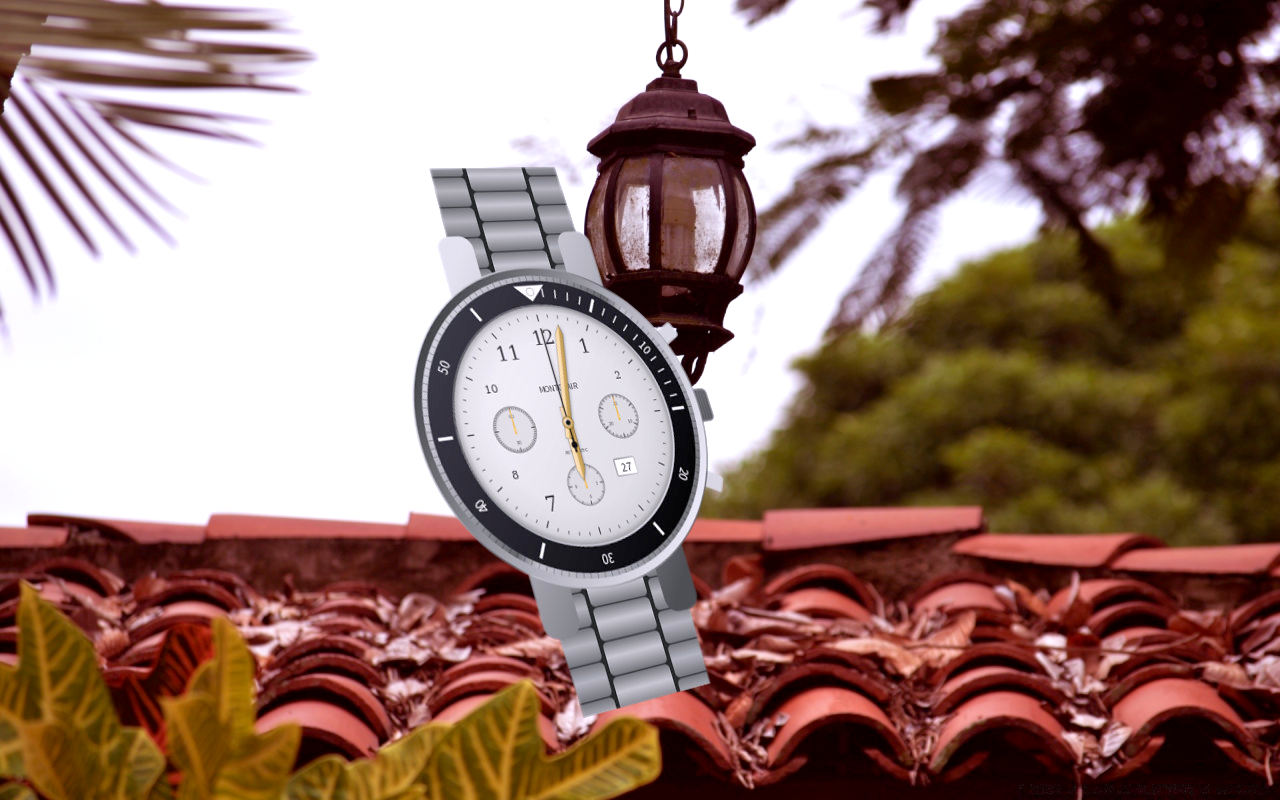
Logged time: 6,02
